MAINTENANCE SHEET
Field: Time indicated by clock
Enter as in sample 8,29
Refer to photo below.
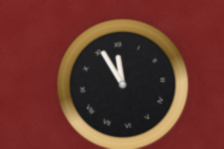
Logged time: 11,56
